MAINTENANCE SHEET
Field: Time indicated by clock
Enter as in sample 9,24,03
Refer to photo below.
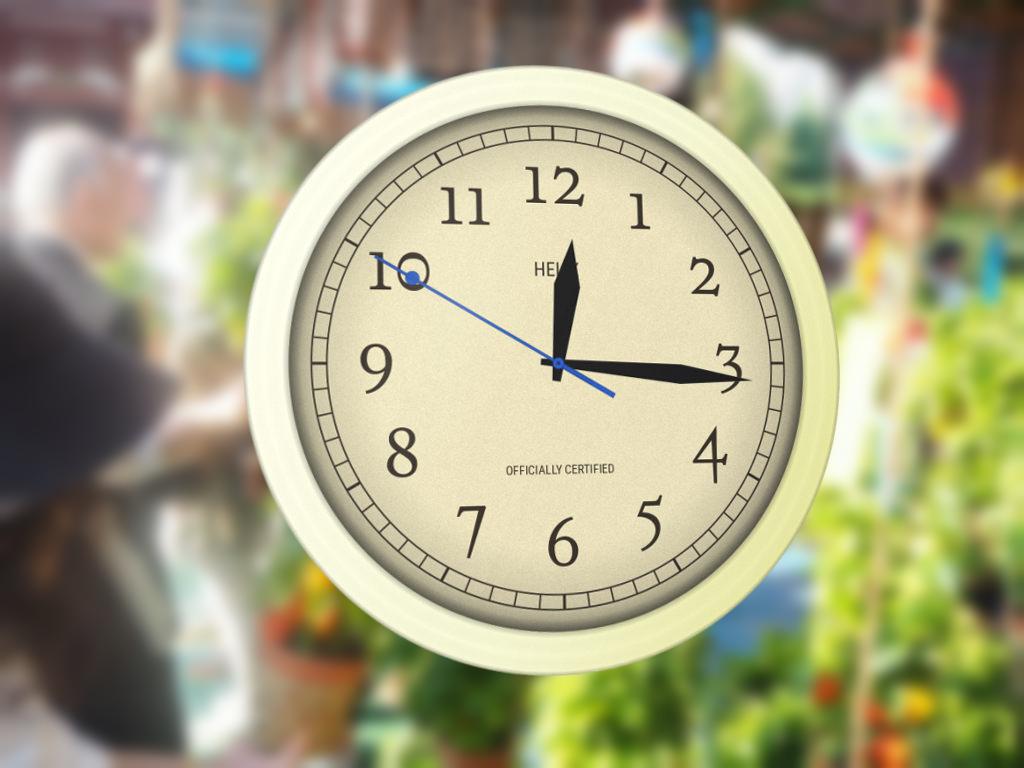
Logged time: 12,15,50
